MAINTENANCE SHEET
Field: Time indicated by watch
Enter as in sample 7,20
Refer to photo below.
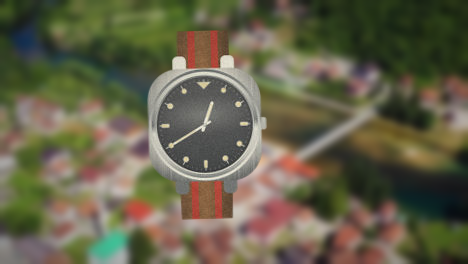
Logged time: 12,40
